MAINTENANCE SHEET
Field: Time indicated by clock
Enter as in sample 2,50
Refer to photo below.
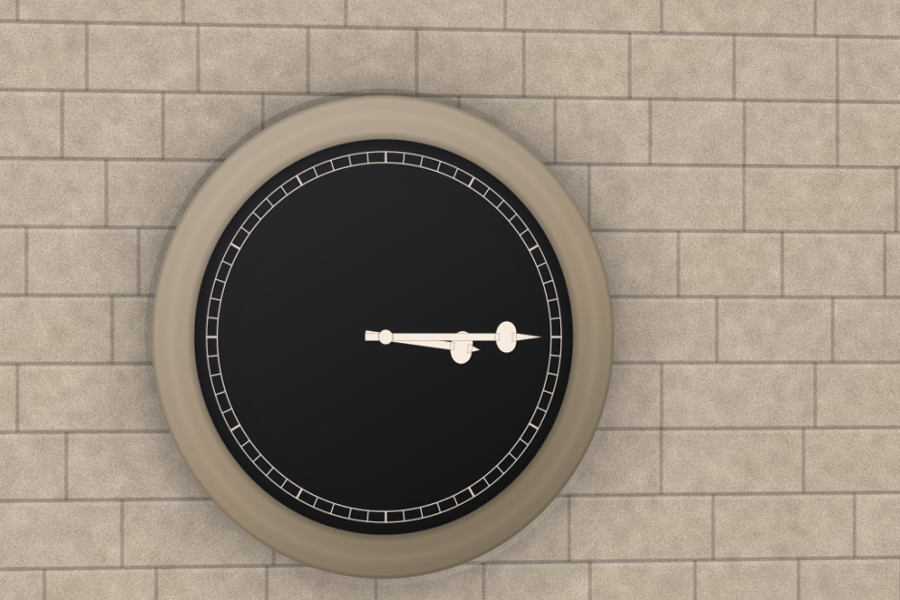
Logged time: 3,15
